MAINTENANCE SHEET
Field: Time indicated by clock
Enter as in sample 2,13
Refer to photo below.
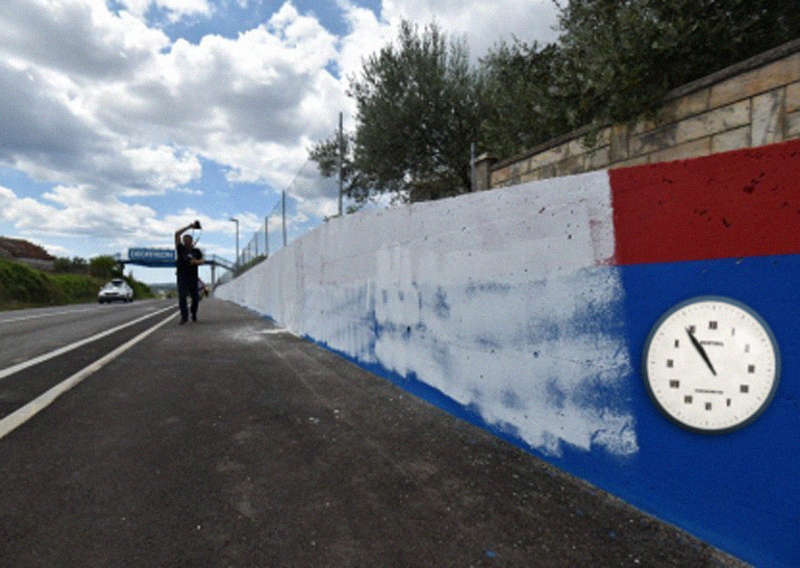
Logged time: 10,54
